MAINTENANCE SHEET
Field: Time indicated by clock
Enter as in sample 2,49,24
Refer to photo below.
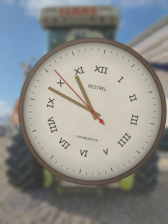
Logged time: 10,47,51
